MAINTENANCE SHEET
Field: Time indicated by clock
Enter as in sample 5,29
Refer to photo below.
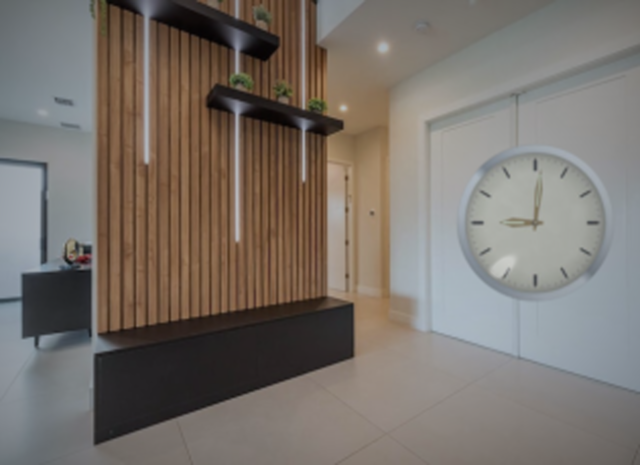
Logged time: 9,01
